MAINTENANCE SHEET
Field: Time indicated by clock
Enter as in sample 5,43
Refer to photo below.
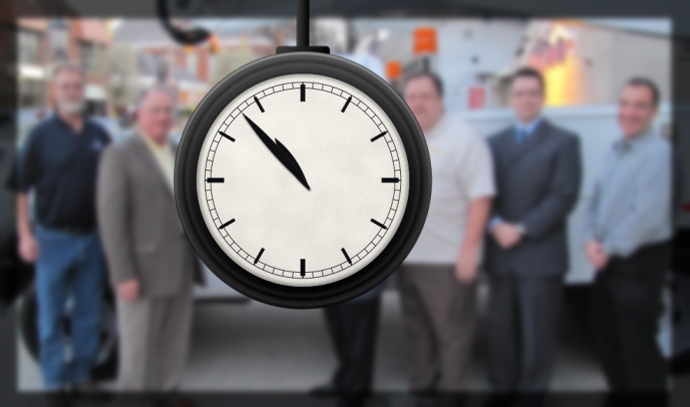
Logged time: 10,53
